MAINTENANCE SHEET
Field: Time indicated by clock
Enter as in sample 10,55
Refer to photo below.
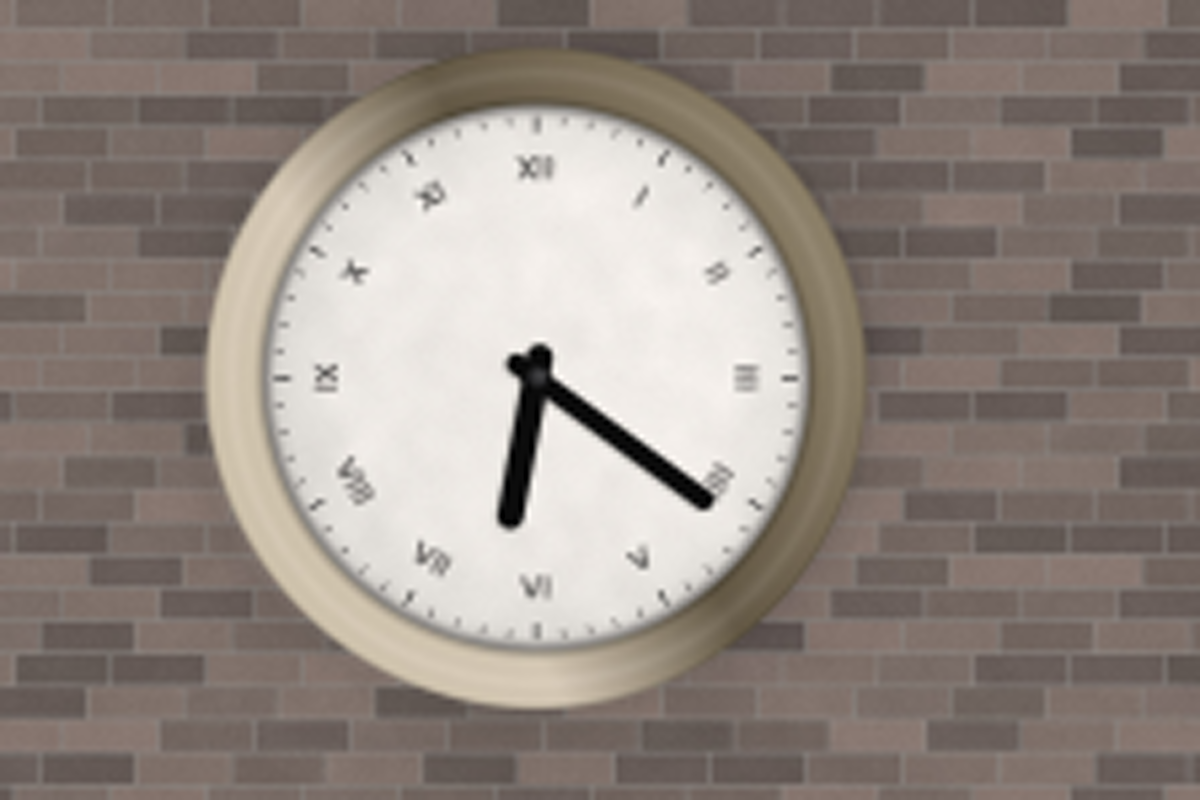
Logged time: 6,21
